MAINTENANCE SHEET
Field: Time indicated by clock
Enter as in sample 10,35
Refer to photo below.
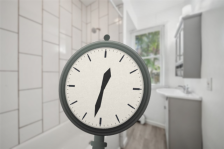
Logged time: 12,32
